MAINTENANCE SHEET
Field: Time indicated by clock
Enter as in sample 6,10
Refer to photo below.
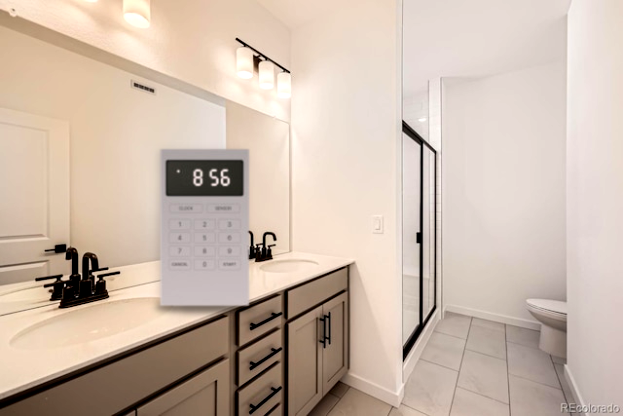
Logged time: 8,56
